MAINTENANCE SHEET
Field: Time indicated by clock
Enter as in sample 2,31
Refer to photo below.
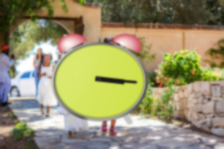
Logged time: 3,16
